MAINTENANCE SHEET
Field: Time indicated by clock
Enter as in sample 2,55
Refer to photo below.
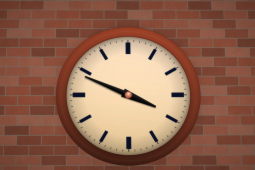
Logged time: 3,49
